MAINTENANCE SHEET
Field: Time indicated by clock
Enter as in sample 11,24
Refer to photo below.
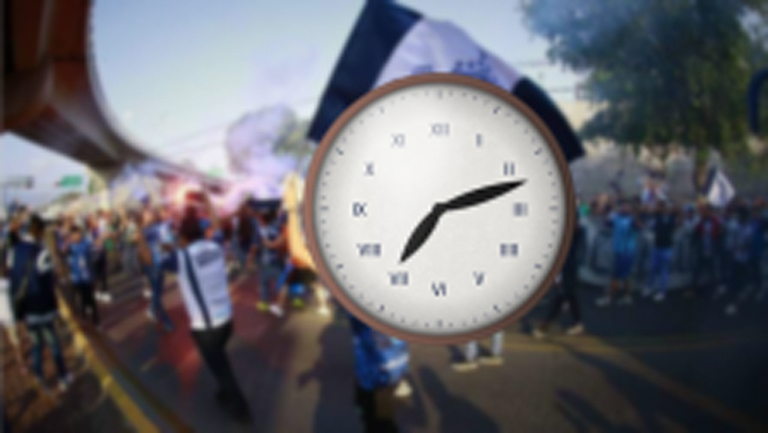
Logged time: 7,12
